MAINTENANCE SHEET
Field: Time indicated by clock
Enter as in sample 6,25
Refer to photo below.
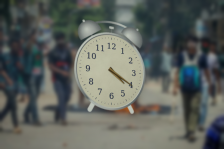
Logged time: 4,20
